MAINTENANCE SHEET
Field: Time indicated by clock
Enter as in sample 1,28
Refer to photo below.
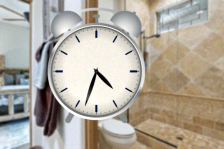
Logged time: 4,33
